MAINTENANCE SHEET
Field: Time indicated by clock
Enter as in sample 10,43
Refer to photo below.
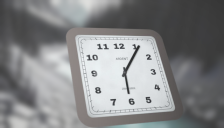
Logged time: 6,06
